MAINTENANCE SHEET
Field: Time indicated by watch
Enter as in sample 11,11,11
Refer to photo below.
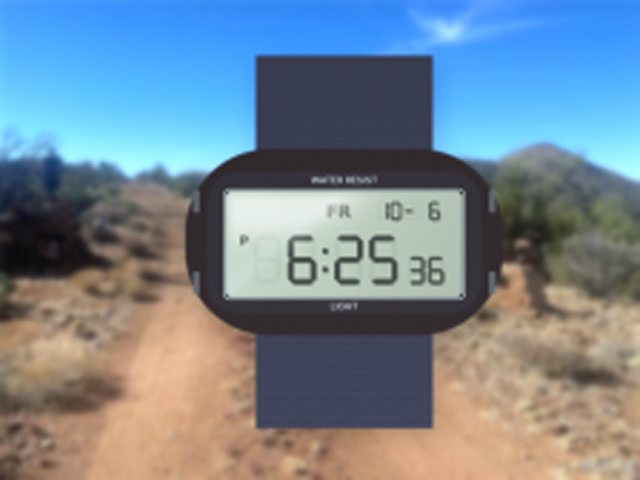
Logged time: 6,25,36
